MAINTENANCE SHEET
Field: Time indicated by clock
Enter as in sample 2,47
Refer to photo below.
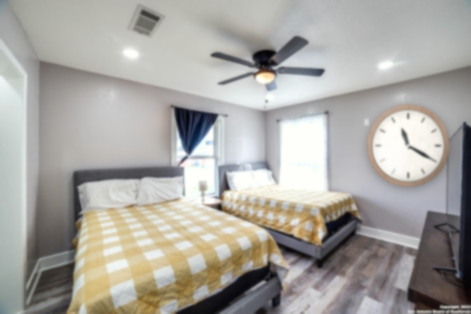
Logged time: 11,20
